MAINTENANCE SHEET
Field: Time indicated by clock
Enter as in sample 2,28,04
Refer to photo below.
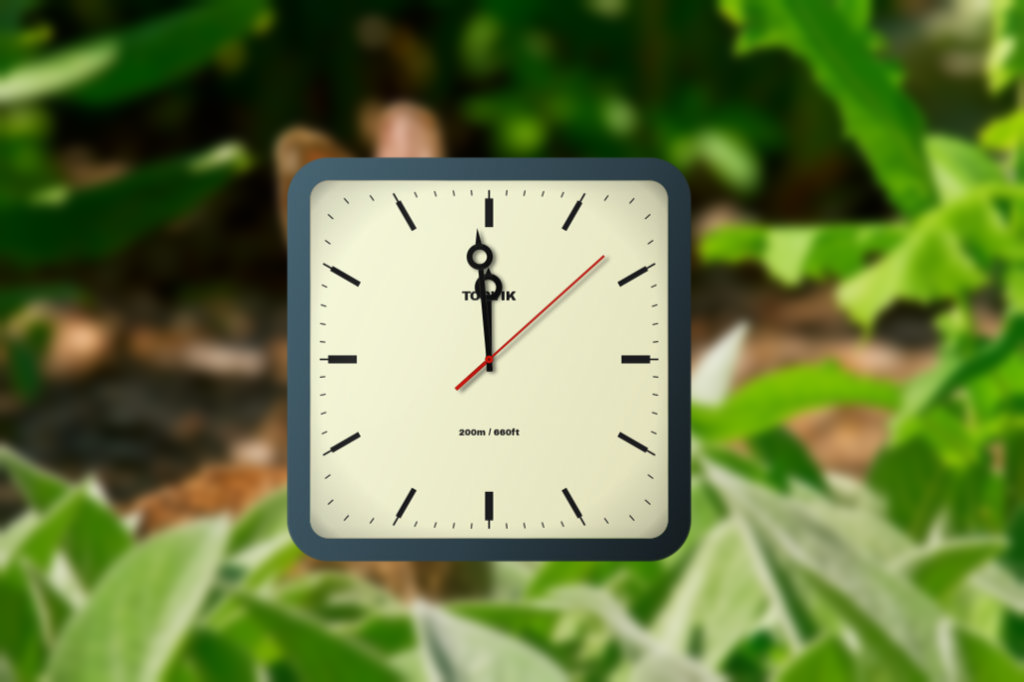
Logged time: 11,59,08
